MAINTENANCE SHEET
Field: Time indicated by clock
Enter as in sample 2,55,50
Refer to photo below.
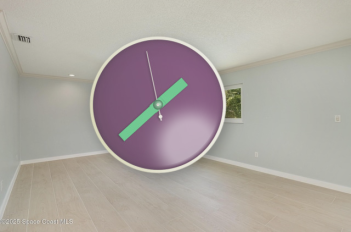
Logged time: 1,37,58
